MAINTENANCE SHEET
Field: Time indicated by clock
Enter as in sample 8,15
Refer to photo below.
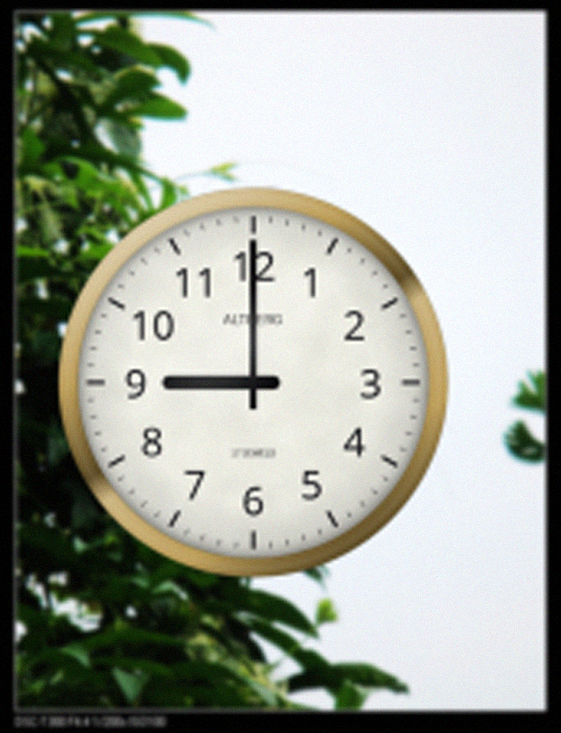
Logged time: 9,00
